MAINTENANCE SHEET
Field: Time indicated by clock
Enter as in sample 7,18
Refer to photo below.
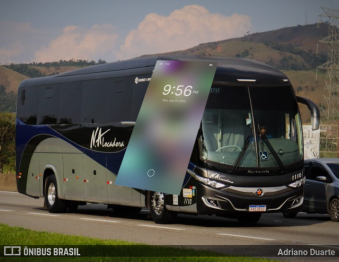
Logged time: 9,56
